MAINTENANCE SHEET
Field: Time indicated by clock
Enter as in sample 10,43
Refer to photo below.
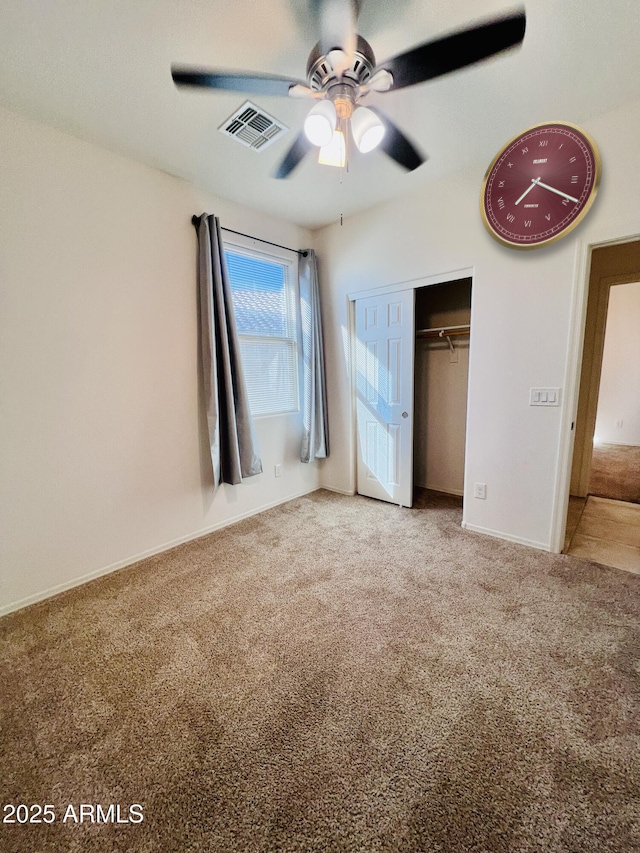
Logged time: 7,19
